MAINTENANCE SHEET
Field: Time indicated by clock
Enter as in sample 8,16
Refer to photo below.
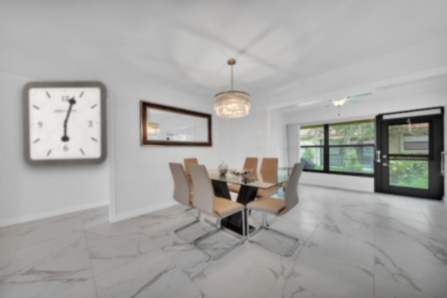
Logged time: 6,03
